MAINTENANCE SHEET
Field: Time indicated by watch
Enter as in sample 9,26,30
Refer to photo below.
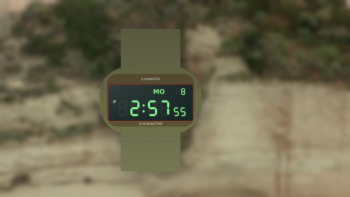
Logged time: 2,57,55
